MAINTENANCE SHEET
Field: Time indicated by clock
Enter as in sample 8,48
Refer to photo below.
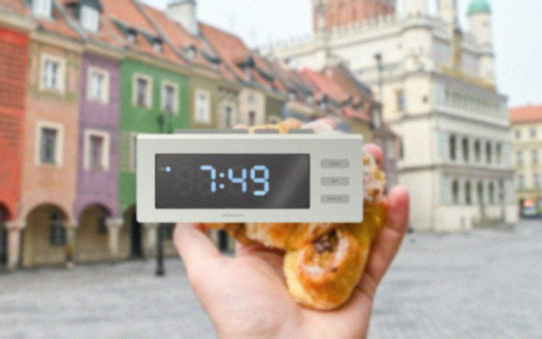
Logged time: 7,49
